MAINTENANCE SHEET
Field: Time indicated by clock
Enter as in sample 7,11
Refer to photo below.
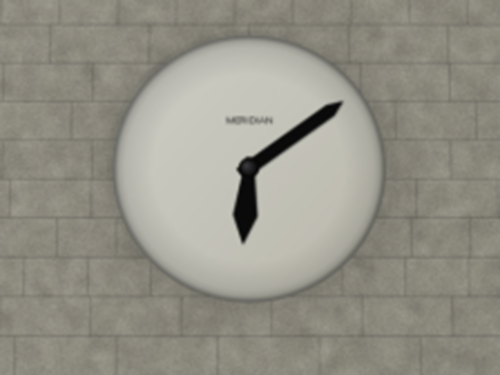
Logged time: 6,09
